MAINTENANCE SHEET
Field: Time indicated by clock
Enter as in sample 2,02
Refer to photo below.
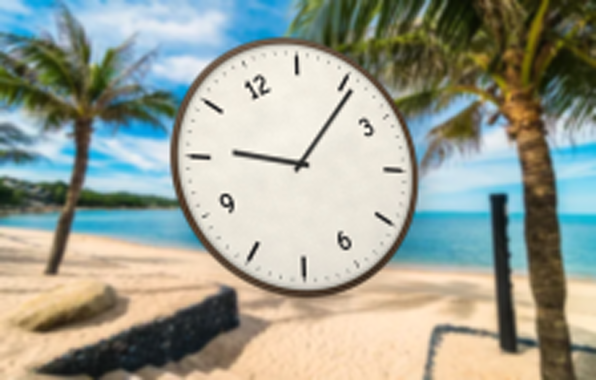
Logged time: 10,11
